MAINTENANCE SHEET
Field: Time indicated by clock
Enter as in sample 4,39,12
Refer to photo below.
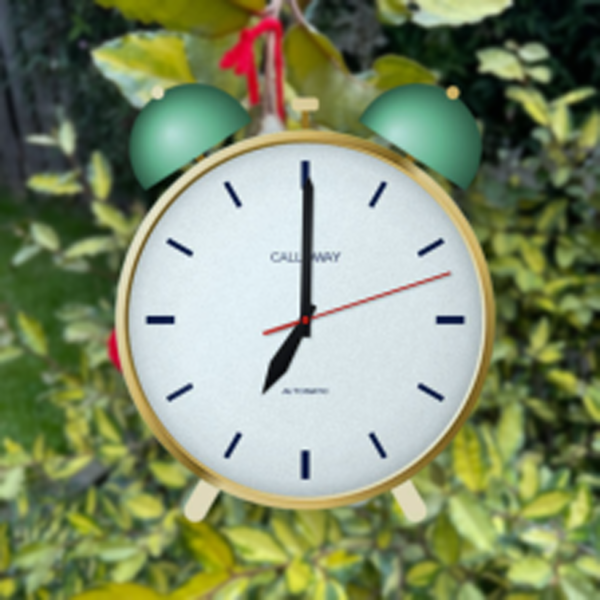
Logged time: 7,00,12
